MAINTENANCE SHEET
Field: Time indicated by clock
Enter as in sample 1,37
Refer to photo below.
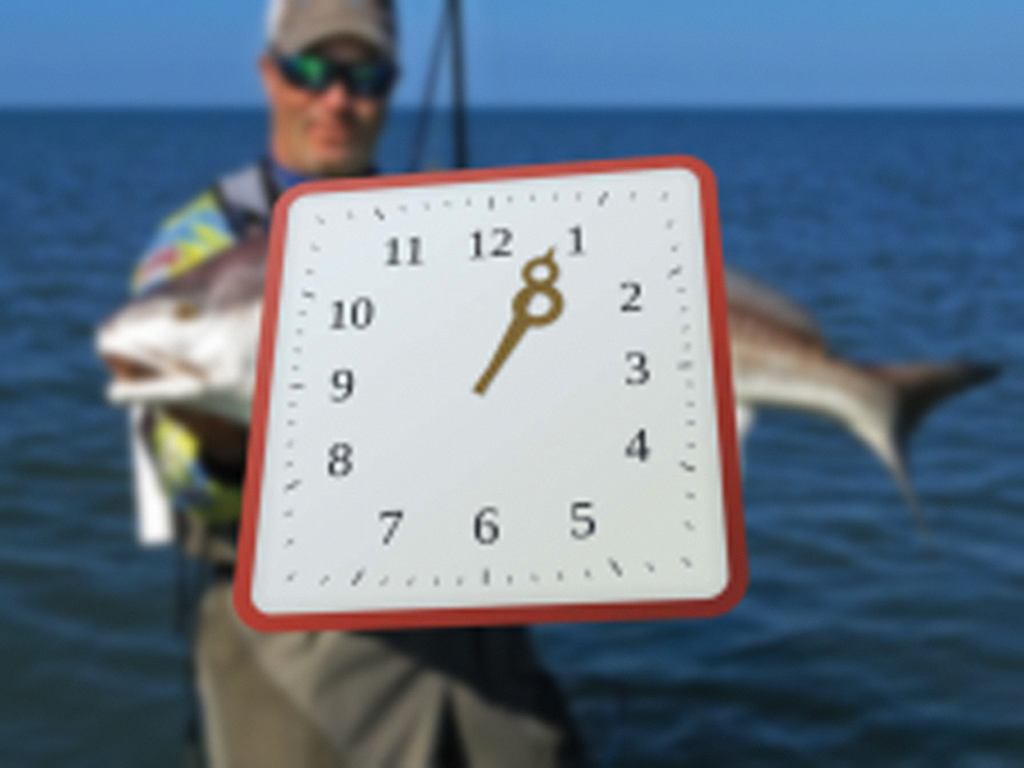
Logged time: 1,04
